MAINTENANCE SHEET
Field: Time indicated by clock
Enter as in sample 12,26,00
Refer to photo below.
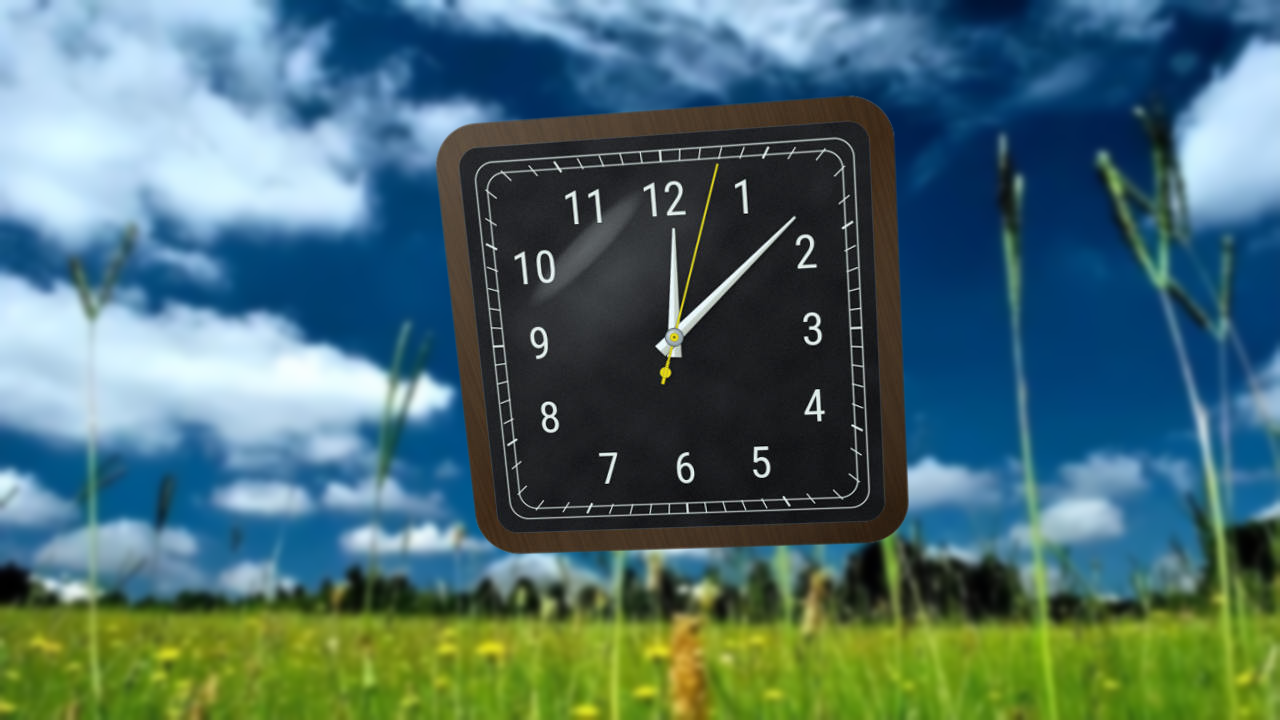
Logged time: 12,08,03
